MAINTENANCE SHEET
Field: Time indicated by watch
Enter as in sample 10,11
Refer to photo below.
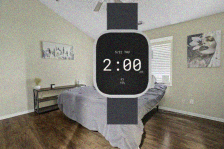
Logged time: 2,00
